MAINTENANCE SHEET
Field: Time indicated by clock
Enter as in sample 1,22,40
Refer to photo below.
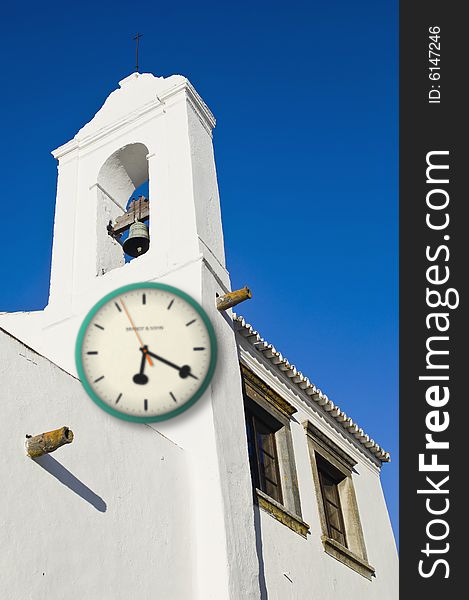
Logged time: 6,19,56
